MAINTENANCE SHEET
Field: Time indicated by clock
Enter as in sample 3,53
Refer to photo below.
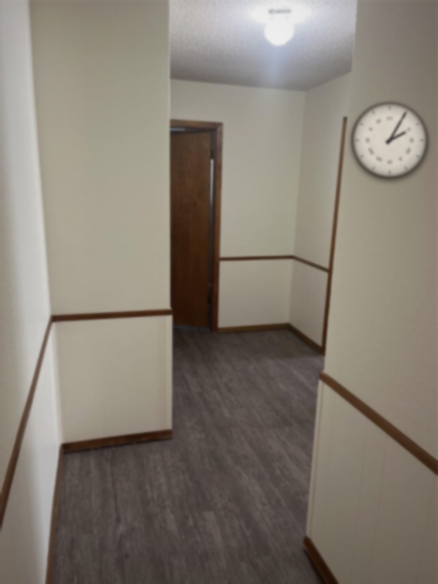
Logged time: 2,05
